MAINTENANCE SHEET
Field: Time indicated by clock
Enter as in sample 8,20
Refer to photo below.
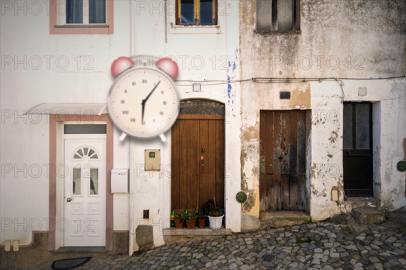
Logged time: 6,06
